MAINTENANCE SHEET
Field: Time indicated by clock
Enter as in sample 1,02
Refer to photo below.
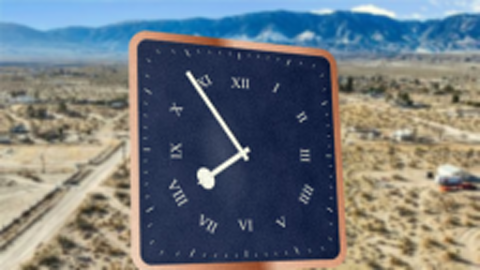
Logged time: 7,54
